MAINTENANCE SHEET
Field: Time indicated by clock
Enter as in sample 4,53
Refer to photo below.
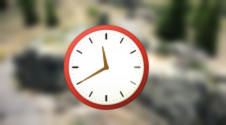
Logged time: 11,40
